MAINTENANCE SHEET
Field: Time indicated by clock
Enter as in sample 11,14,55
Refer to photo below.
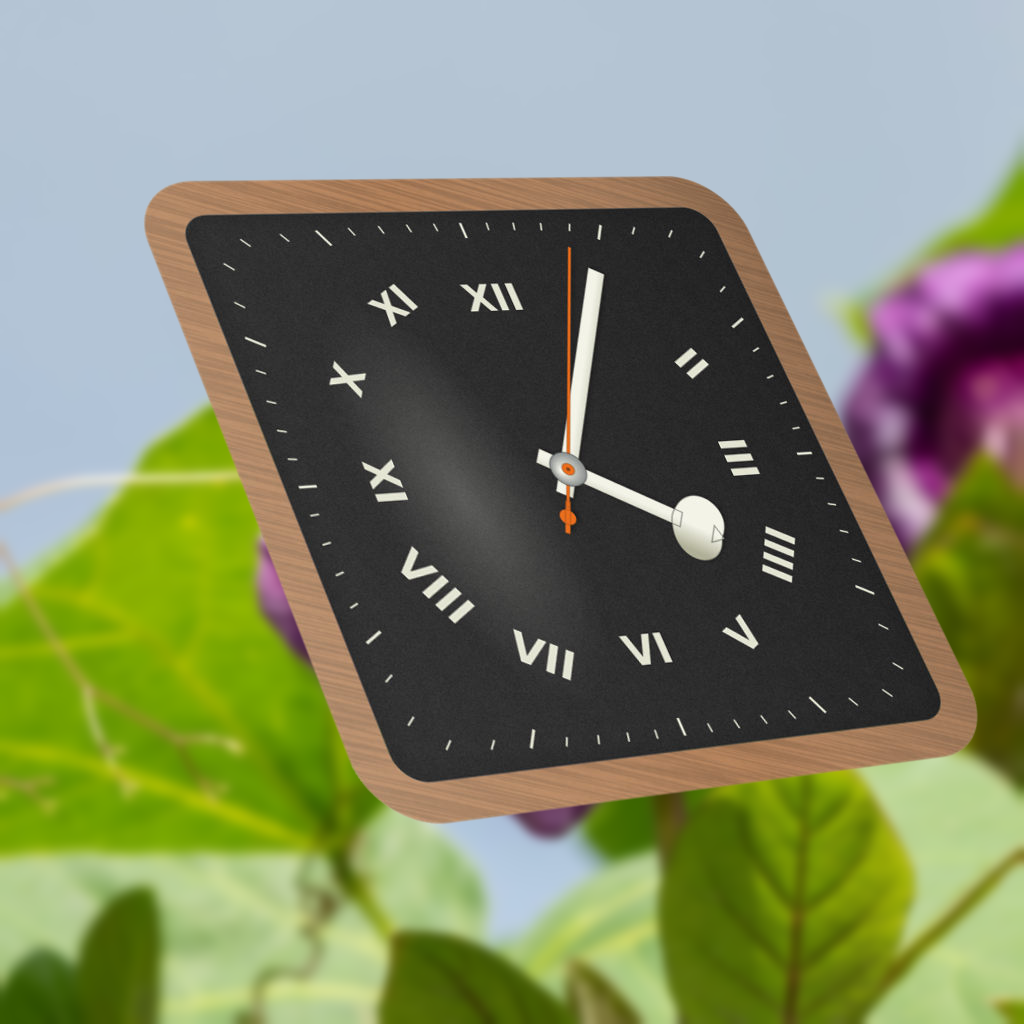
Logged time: 4,05,04
